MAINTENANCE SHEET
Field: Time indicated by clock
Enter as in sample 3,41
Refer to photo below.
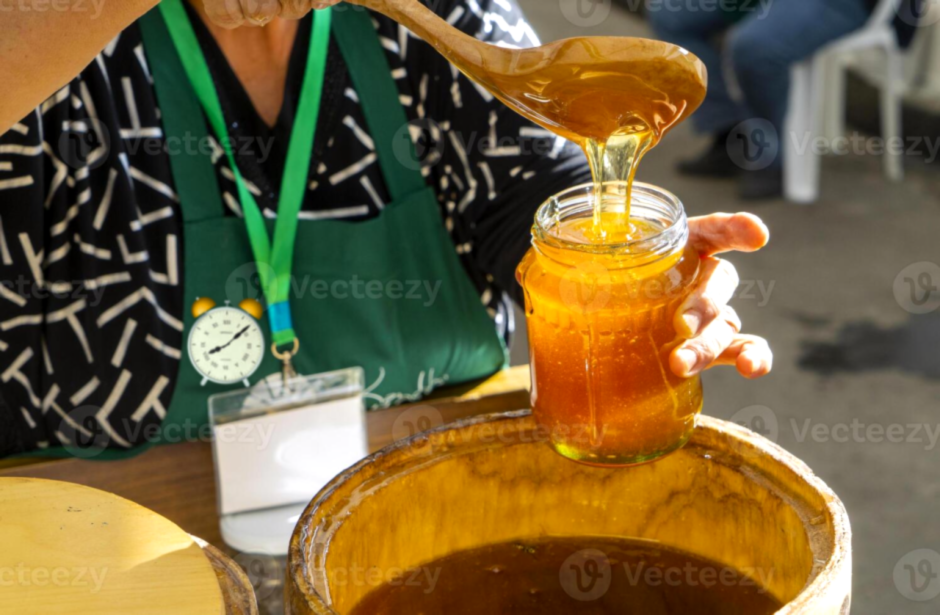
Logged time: 8,08
